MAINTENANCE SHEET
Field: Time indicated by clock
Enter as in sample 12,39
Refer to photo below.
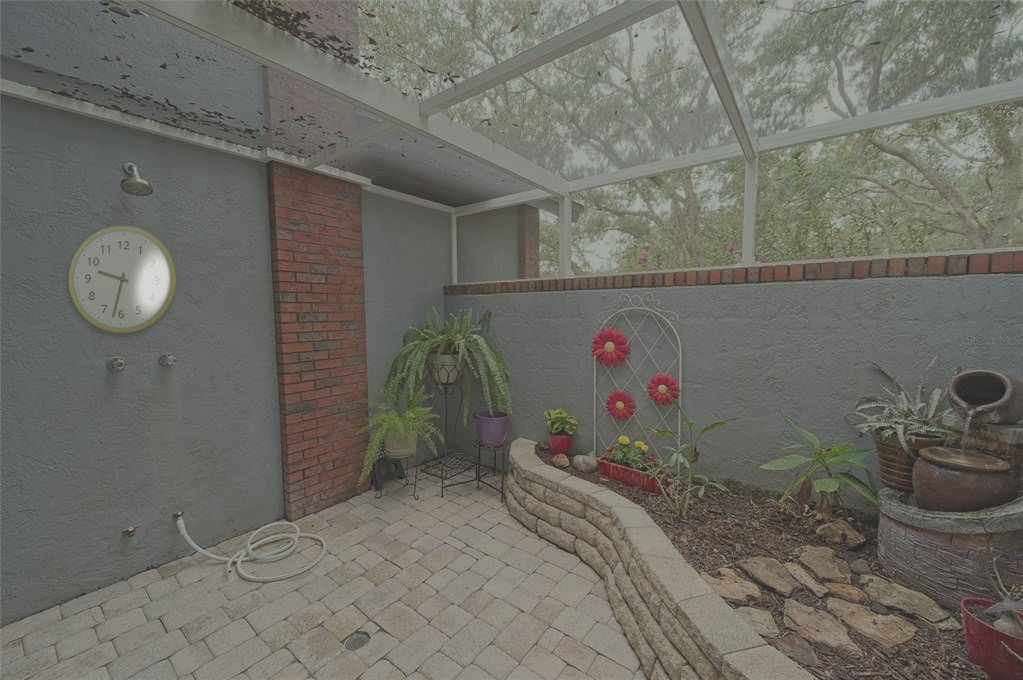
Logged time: 9,32
